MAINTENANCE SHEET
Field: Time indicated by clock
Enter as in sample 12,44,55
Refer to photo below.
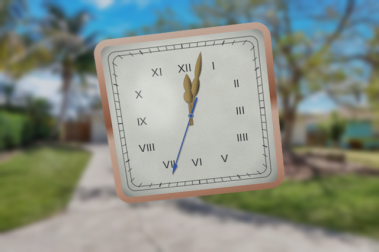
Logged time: 12,02,34
